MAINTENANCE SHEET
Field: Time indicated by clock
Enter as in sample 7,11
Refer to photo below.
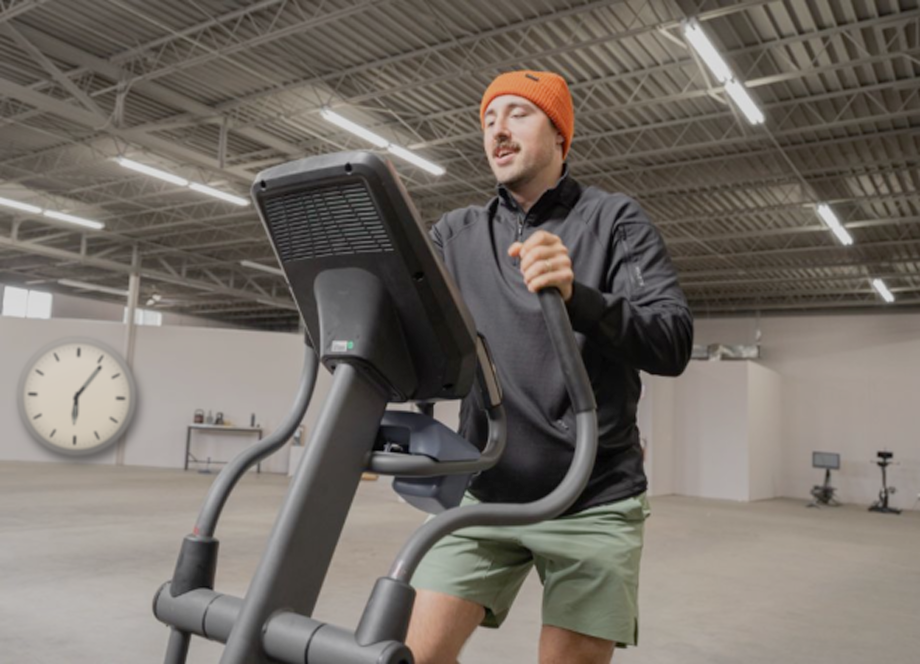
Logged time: 6,06
